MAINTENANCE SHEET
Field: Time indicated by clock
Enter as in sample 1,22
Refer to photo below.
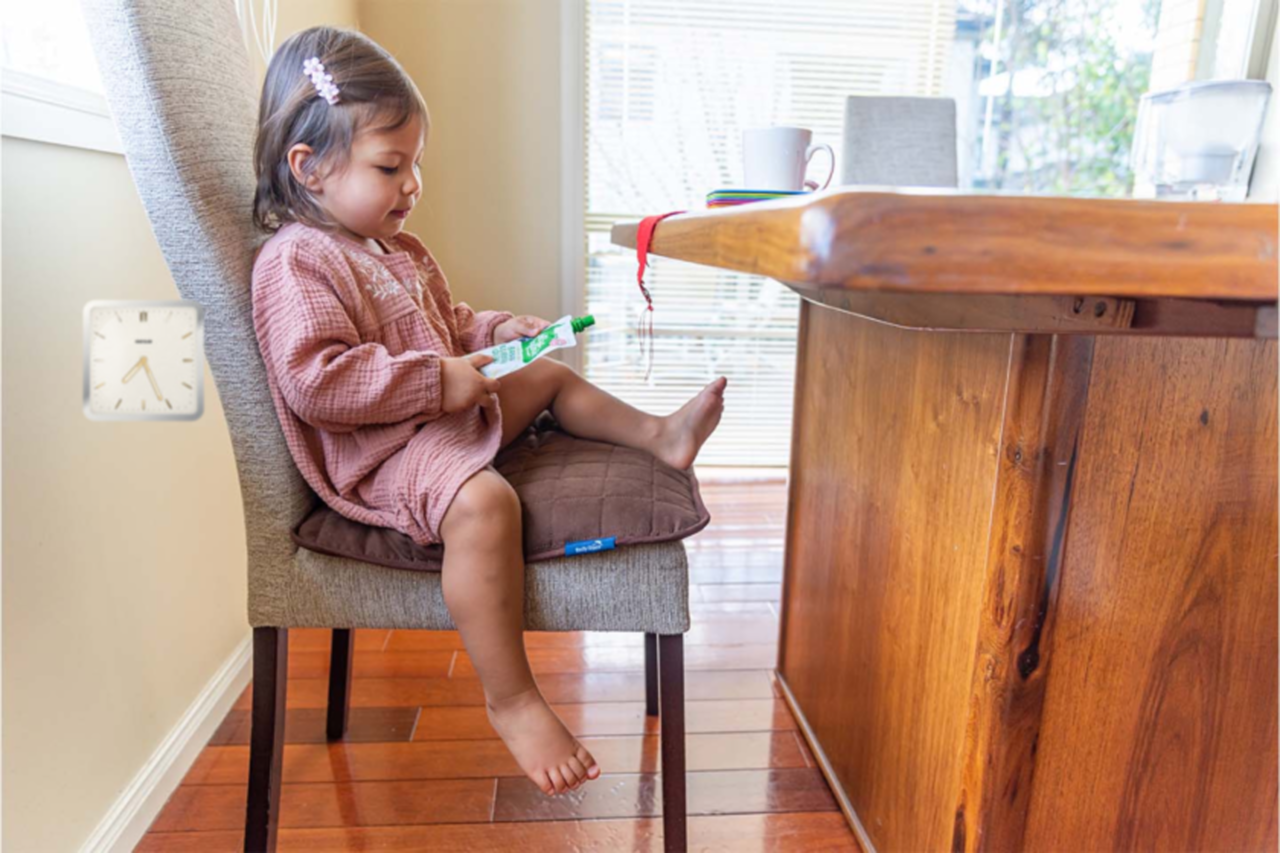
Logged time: 7,26
